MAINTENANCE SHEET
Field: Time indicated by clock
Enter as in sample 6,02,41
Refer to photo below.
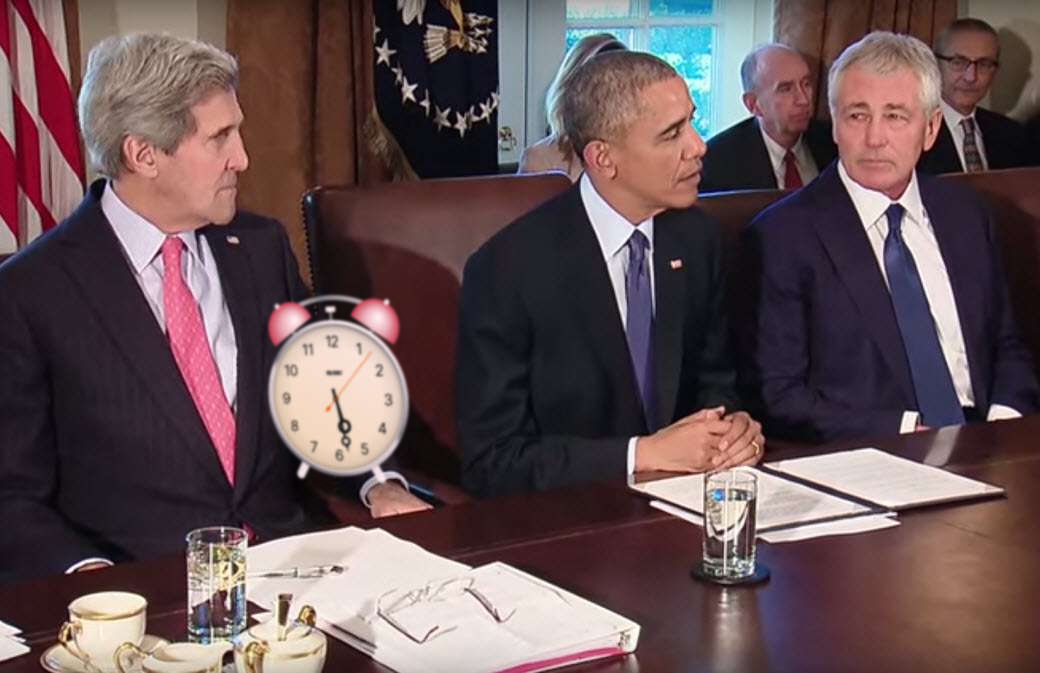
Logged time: 5,28,07
